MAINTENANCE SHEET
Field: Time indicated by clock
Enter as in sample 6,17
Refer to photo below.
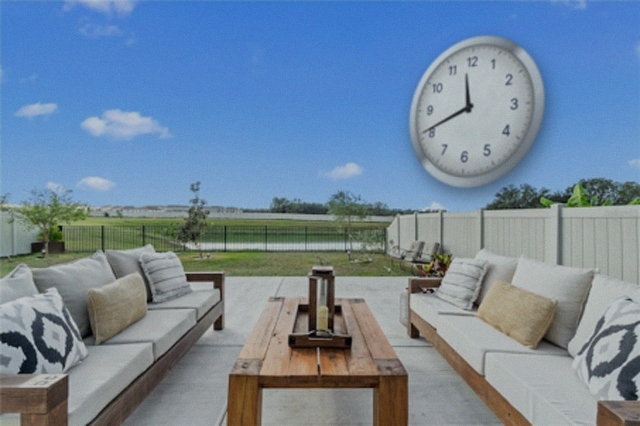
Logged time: 11,41
